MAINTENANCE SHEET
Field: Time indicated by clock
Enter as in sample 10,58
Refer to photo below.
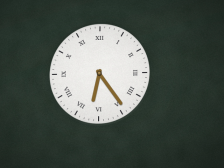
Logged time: 6,24
